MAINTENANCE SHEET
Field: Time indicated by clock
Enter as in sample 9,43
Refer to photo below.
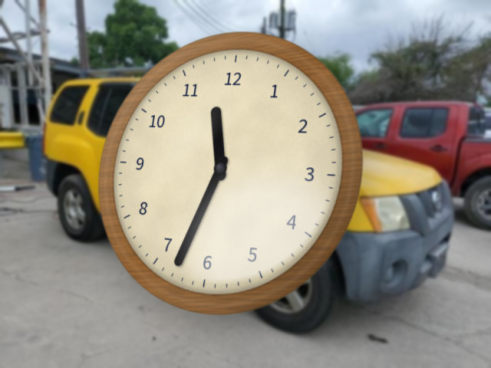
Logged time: 11,33
